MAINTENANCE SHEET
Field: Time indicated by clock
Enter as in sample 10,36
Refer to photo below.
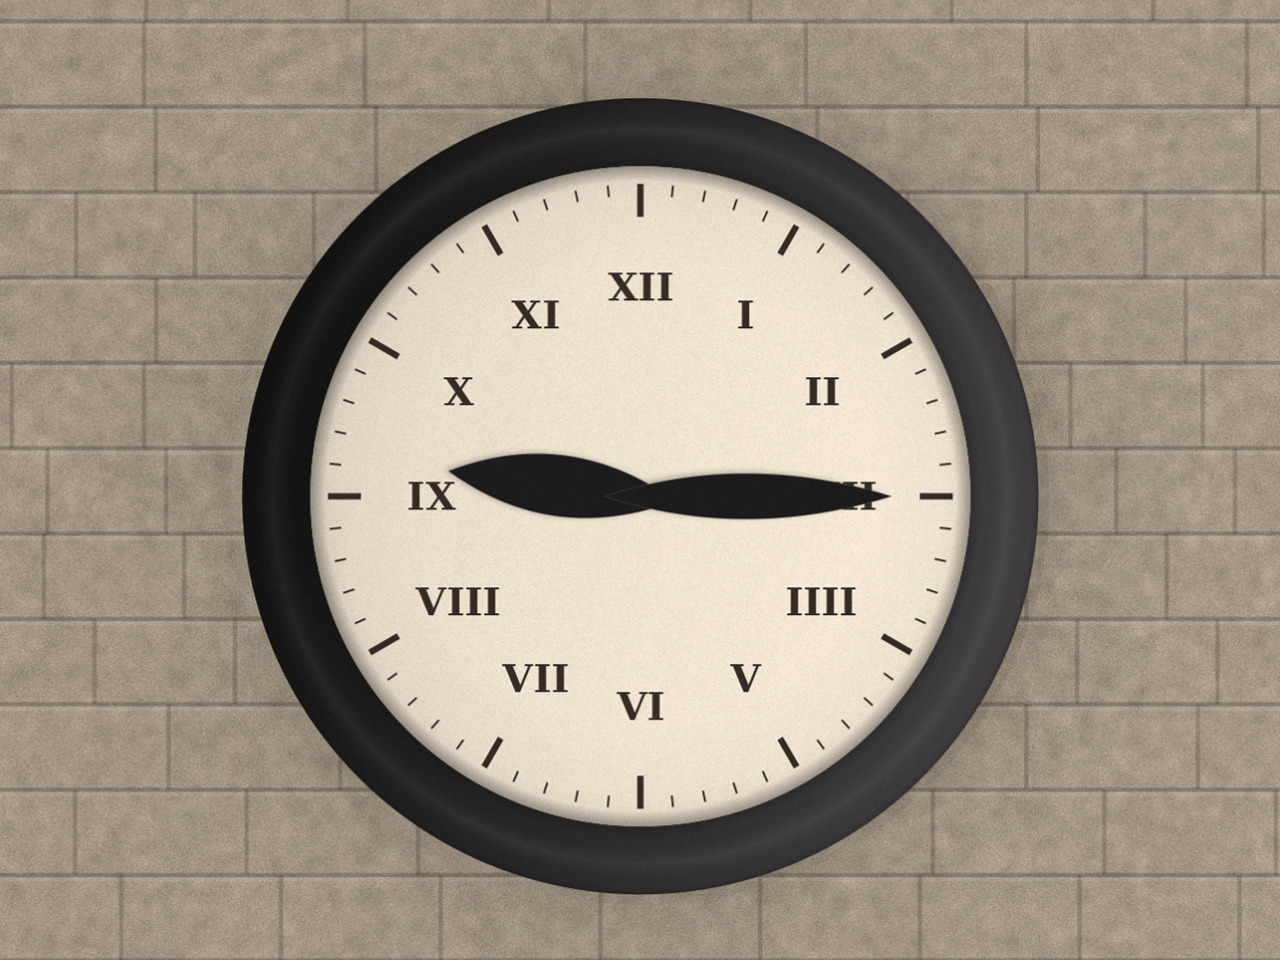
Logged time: 9,15
